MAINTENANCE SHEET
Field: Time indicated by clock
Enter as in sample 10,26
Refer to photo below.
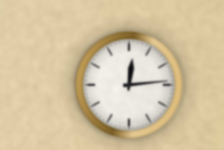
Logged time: 12,14
